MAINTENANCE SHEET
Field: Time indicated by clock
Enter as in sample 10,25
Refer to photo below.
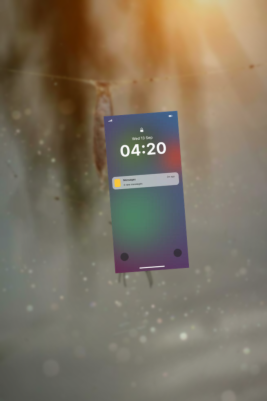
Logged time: 4,20
